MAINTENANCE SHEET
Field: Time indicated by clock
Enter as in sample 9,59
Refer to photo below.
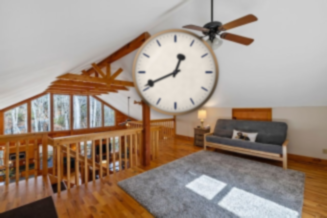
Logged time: 12,41
